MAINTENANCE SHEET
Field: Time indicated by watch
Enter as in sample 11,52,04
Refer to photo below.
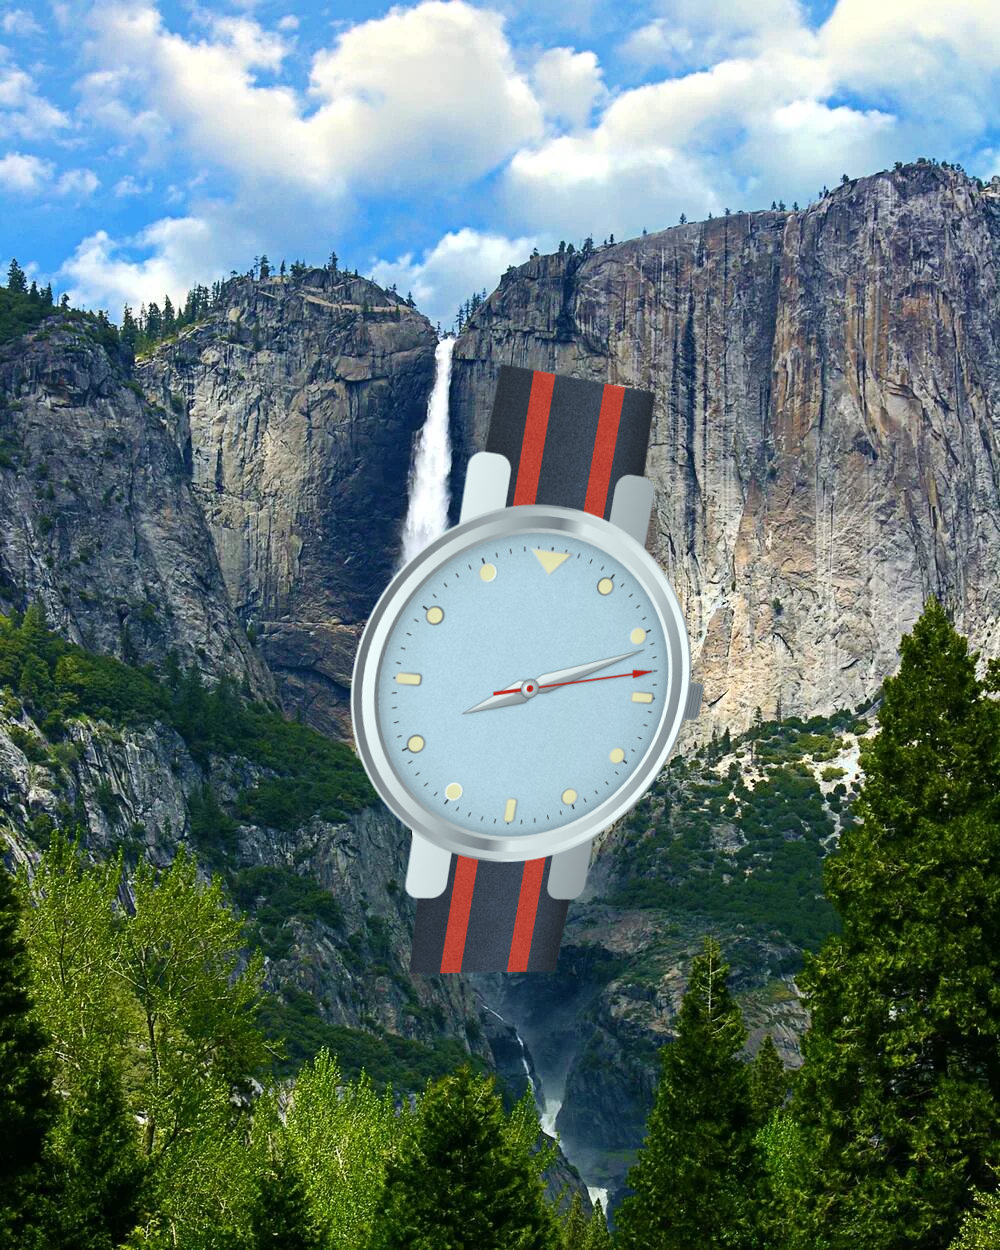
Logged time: 8,11,13
